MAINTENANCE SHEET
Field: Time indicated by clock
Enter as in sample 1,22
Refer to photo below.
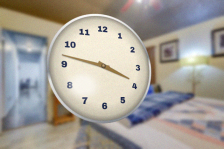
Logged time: 3,47
